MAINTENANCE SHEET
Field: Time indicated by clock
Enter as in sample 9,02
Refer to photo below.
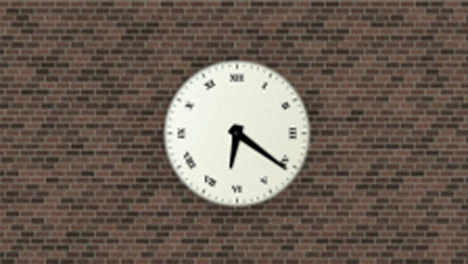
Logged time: 6,21
